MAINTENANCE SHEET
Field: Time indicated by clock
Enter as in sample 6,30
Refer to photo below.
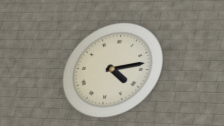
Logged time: 4,13
